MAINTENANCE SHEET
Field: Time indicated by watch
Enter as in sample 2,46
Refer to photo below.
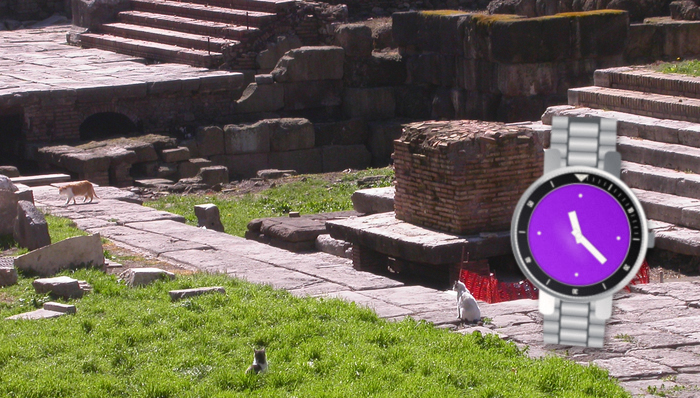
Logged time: 11,22
